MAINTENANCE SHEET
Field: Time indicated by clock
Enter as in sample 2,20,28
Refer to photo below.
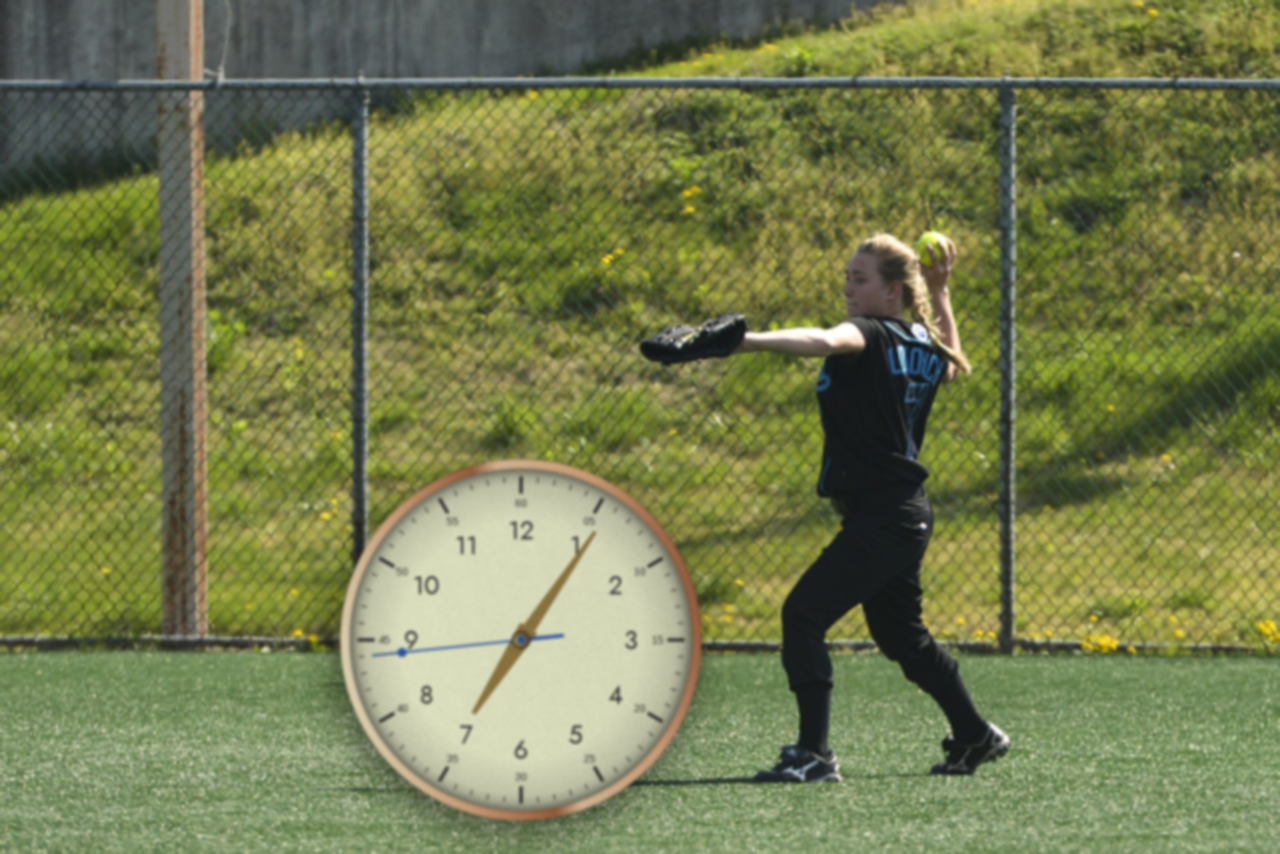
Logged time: 7,05,44
